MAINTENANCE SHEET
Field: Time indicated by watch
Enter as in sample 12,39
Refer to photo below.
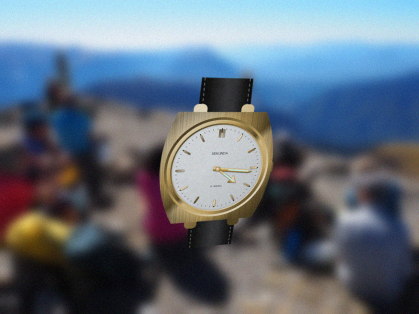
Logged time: 4,16
